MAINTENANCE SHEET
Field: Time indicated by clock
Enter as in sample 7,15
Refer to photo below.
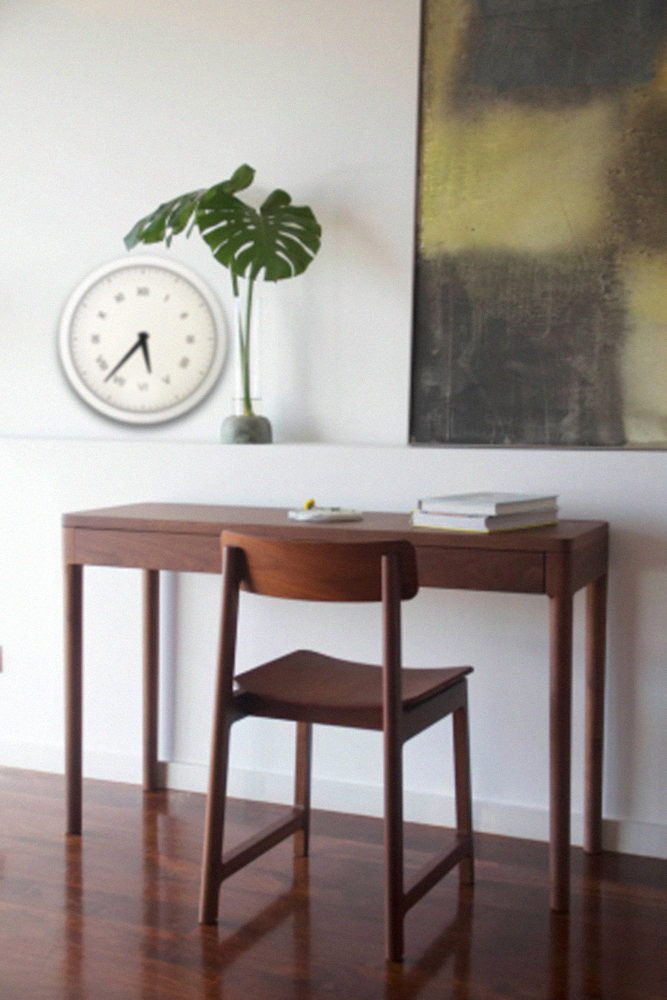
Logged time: 5,37
